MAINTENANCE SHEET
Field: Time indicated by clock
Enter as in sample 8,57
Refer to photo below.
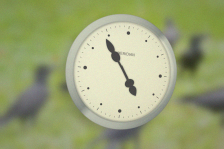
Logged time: 4,54
